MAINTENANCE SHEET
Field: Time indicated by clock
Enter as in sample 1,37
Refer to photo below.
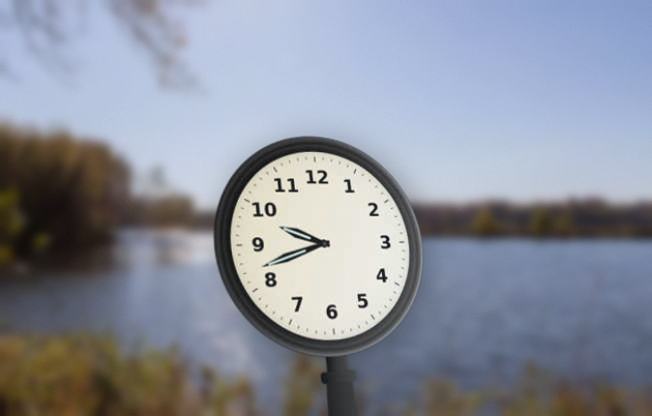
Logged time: 9,42
